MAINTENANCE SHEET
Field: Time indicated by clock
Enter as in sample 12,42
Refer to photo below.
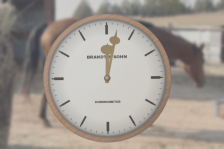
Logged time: 12,02
